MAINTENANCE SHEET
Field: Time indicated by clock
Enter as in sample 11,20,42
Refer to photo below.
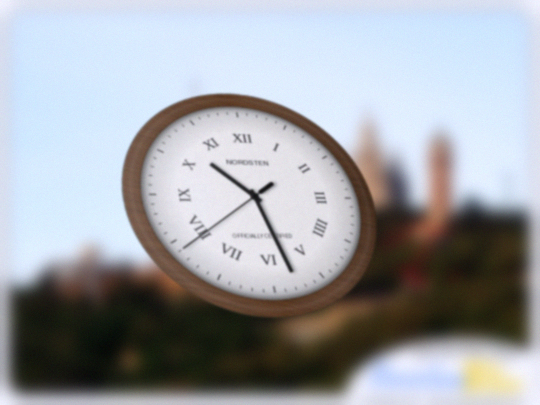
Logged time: 10,27,39
